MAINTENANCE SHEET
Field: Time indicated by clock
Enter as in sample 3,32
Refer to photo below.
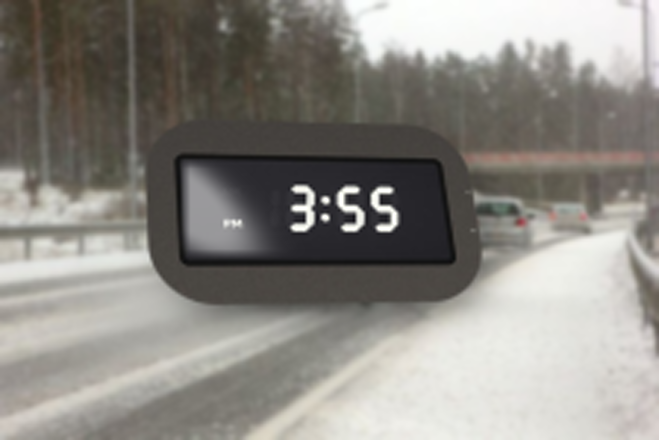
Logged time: 3,55
